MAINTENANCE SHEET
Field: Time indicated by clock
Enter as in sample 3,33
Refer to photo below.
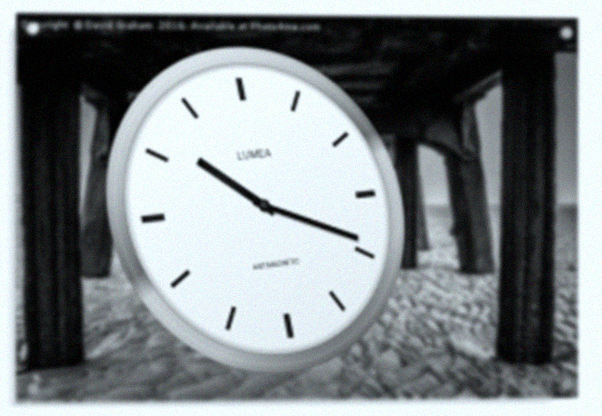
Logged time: 10,19
